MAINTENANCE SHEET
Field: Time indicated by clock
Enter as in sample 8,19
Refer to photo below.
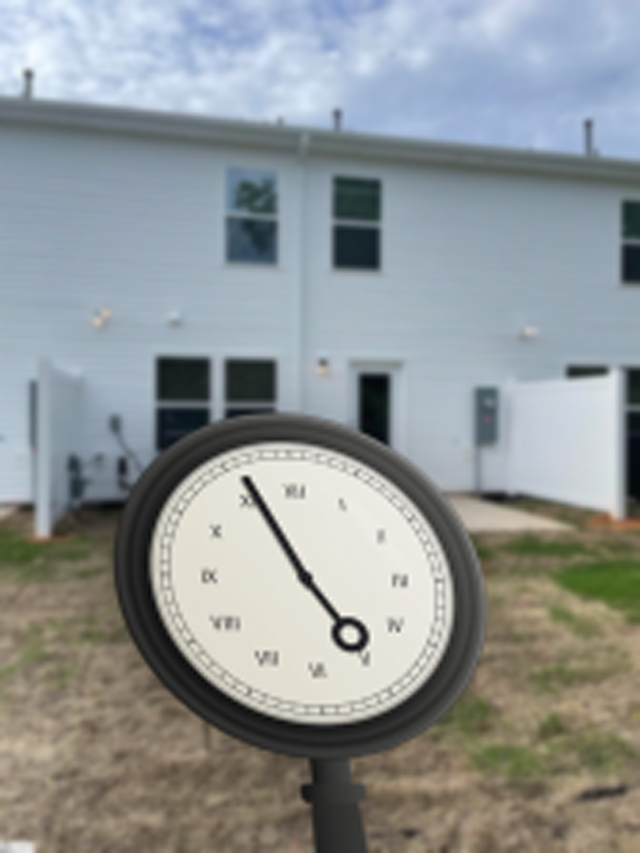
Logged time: 4,56
